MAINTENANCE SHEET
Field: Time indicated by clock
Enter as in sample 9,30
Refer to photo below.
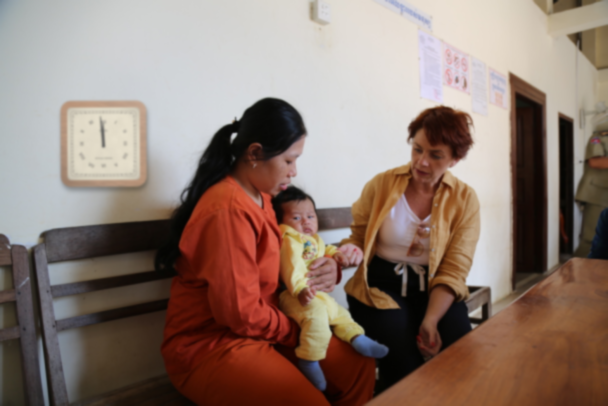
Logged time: 11,59
